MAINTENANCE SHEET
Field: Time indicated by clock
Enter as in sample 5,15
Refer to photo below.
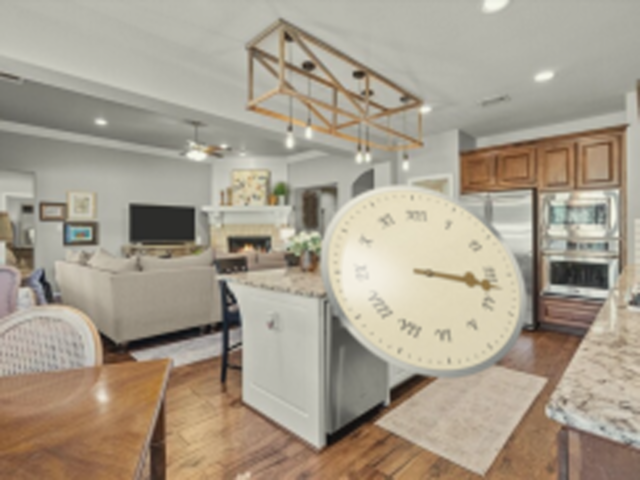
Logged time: 3,17
